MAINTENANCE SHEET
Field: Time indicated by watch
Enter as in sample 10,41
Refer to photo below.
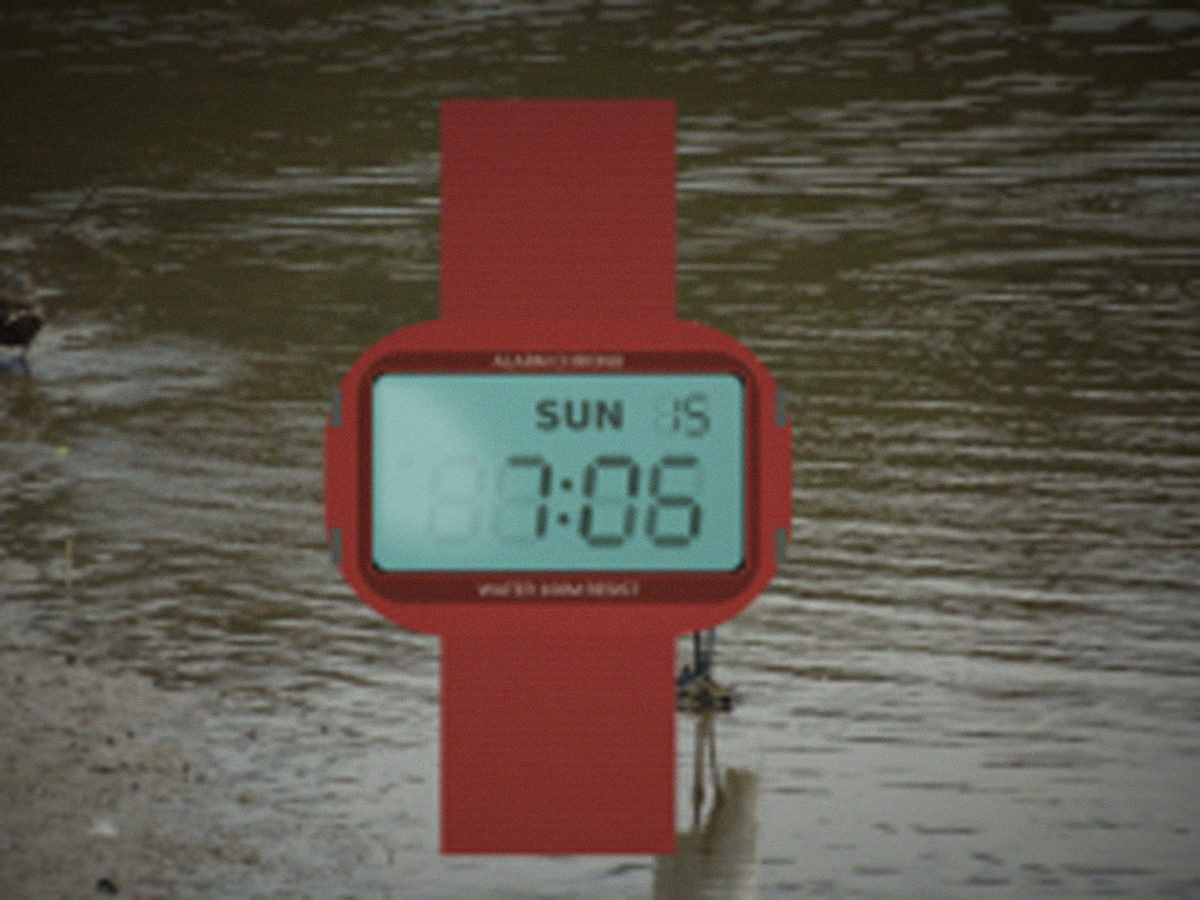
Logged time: 7,06
